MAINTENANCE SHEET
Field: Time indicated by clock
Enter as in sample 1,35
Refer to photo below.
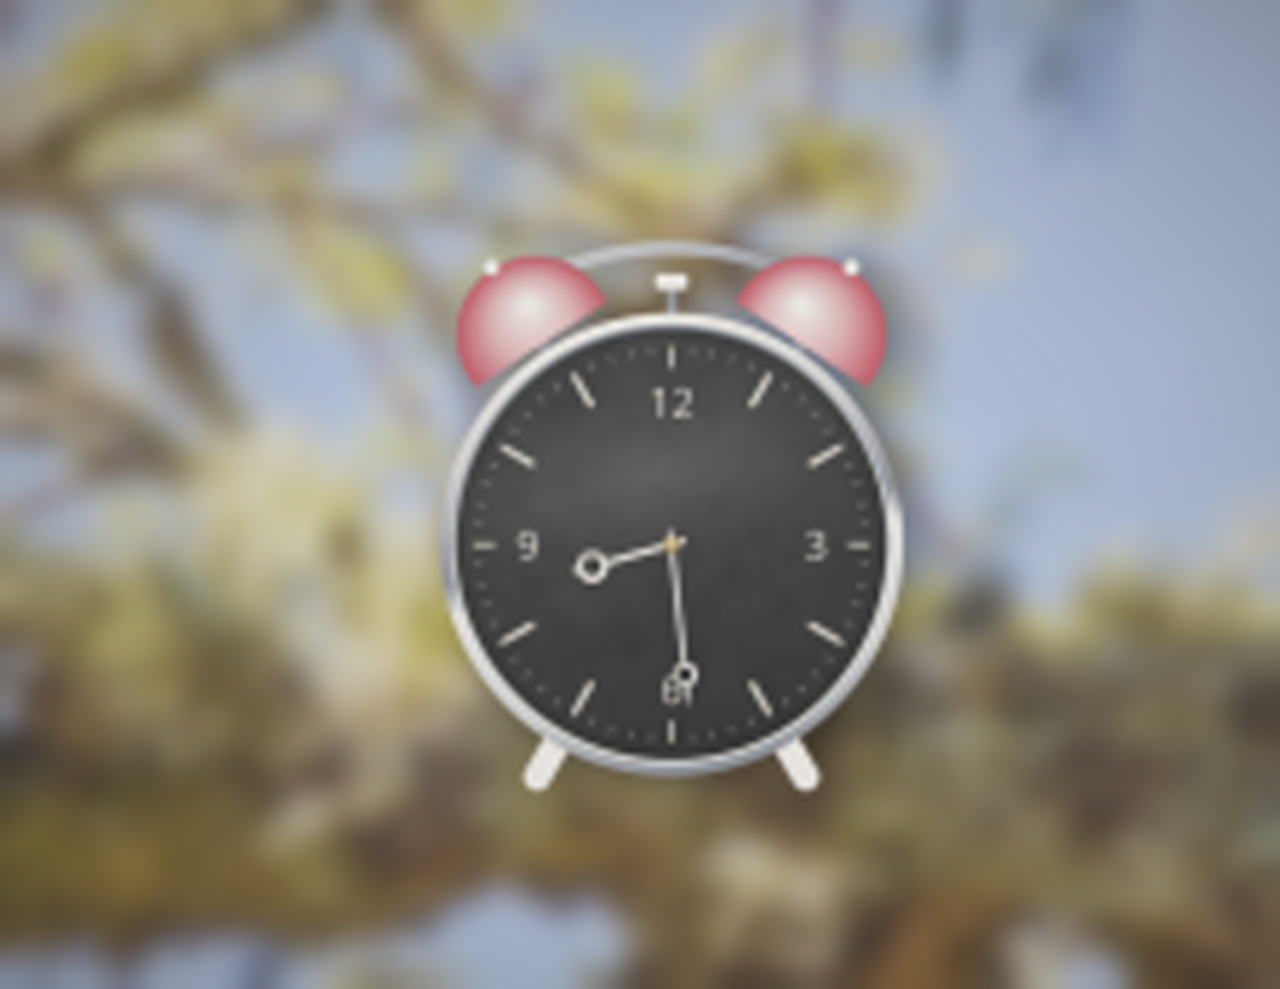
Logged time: 8,29
